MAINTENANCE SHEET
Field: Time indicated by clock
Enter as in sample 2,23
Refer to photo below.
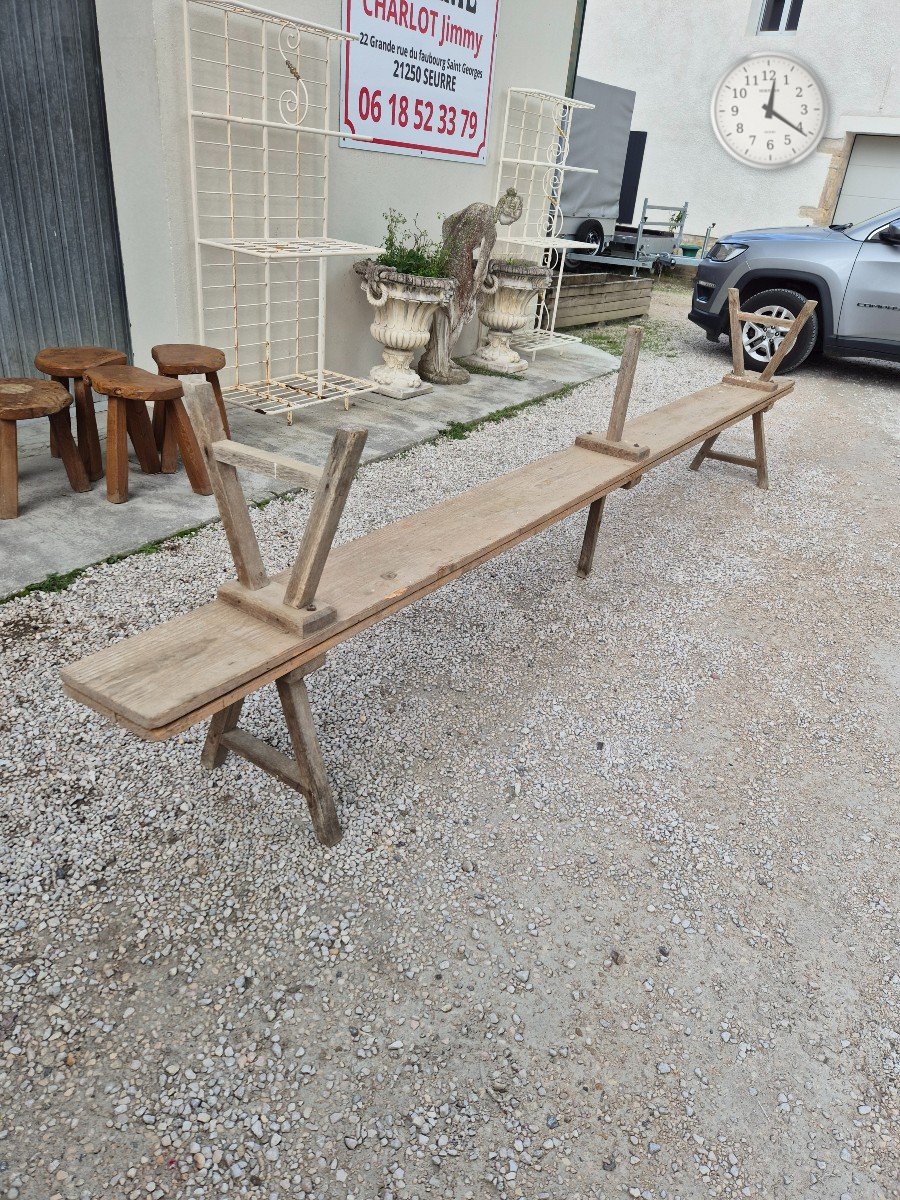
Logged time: 12,21
